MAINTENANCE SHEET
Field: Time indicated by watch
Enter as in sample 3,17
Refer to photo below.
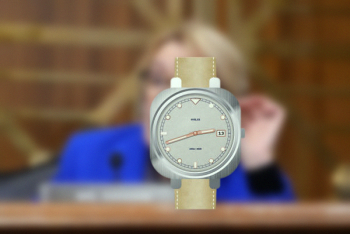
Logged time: 2,42
